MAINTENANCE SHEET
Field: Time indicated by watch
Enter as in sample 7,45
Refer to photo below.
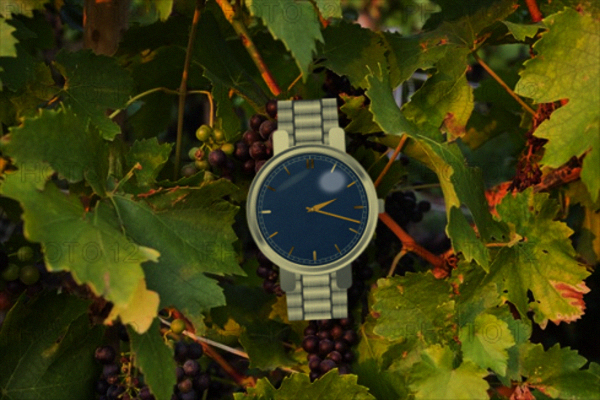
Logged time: 2,18
